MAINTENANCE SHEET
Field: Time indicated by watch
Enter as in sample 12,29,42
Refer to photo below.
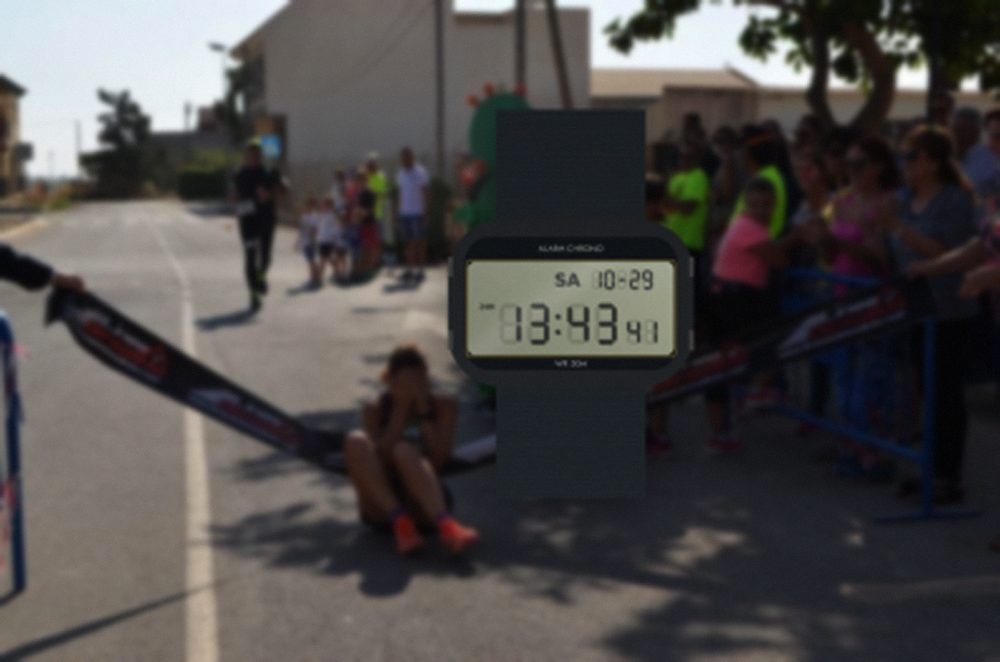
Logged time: 13,43,41
